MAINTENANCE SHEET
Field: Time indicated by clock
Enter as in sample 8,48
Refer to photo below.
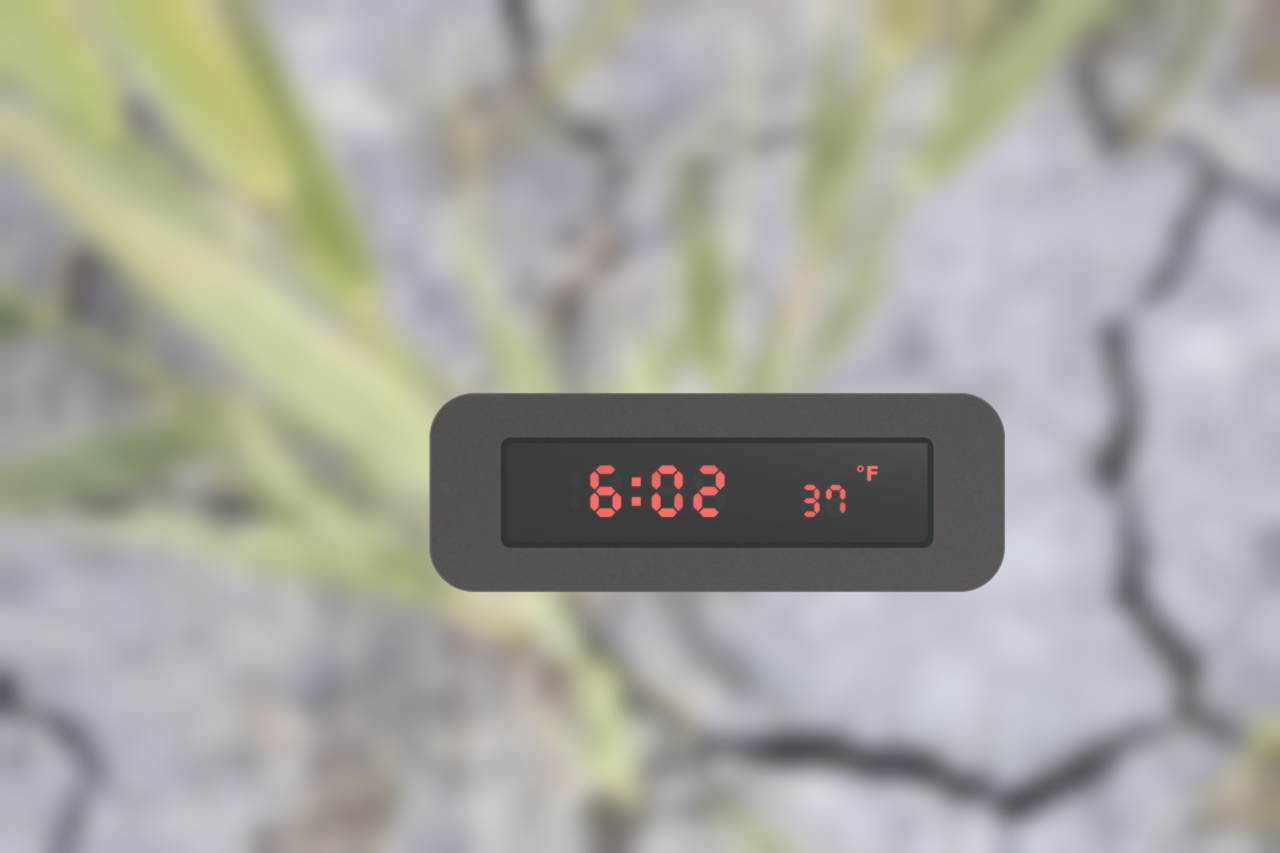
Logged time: 6,02
